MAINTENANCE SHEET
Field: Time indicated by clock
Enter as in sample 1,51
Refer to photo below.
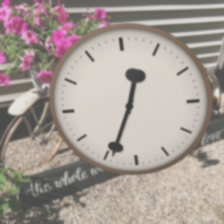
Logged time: 12,34
